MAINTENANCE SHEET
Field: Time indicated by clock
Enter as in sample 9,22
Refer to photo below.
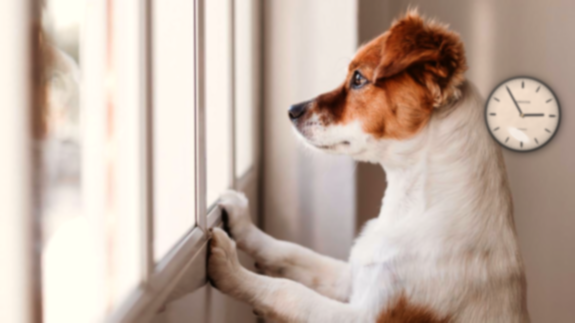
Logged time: 2,55
